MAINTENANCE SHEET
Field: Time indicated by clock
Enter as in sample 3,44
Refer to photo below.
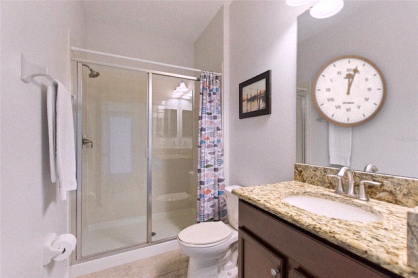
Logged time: 12,03
